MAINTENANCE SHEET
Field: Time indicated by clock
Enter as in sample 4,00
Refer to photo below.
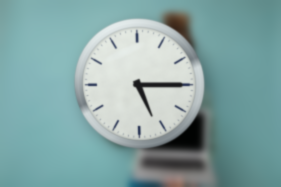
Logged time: 5,15
